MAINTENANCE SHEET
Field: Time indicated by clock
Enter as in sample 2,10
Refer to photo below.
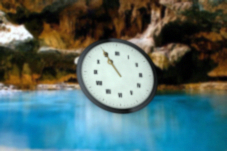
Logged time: 10,55
